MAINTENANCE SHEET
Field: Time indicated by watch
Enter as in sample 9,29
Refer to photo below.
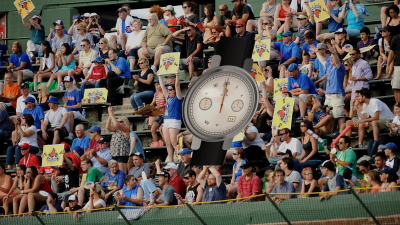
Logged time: 11,59
